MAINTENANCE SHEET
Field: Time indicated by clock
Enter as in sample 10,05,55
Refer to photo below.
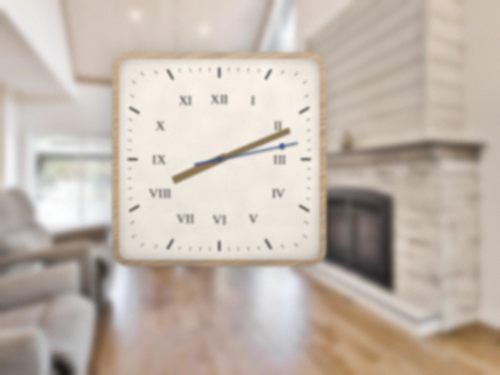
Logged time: 8,11,13
